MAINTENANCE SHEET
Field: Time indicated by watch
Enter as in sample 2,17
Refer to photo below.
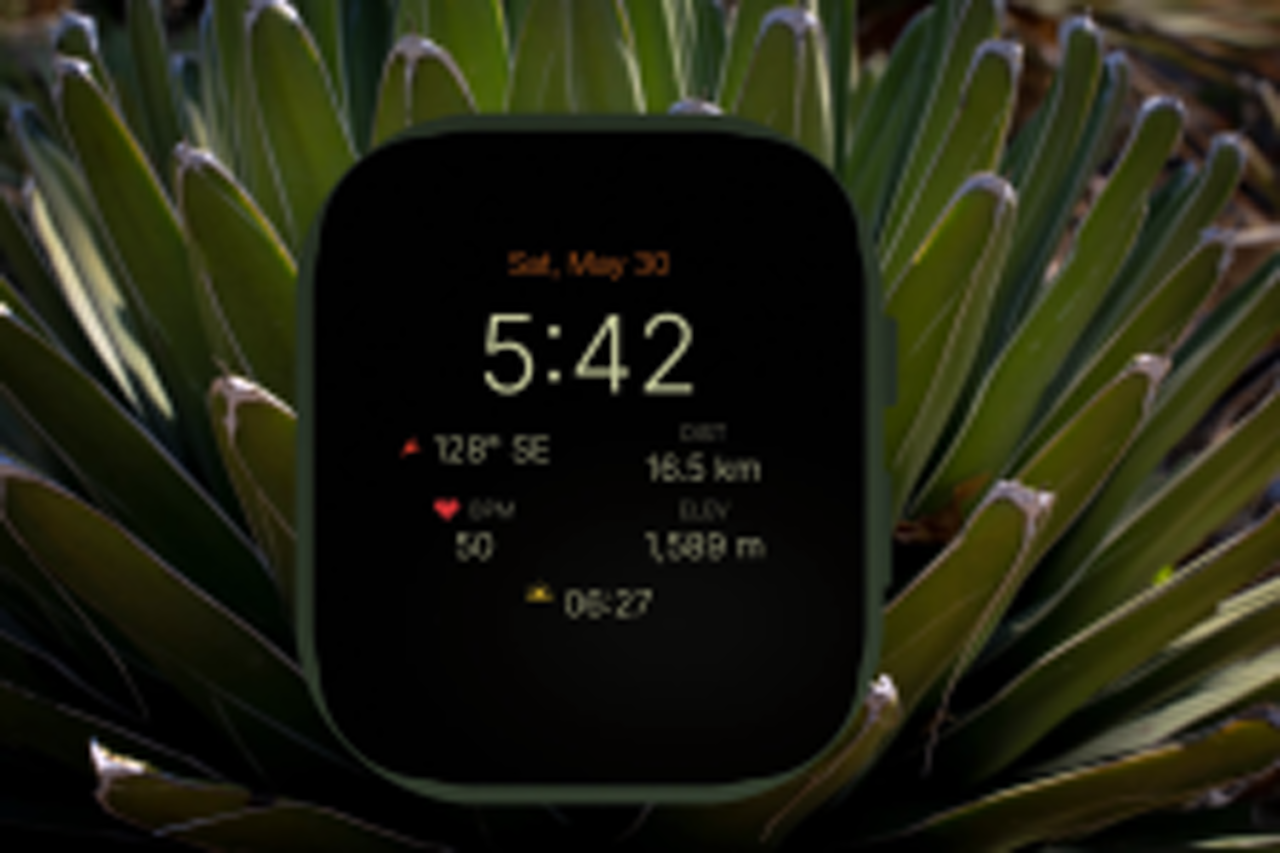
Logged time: 5,42
